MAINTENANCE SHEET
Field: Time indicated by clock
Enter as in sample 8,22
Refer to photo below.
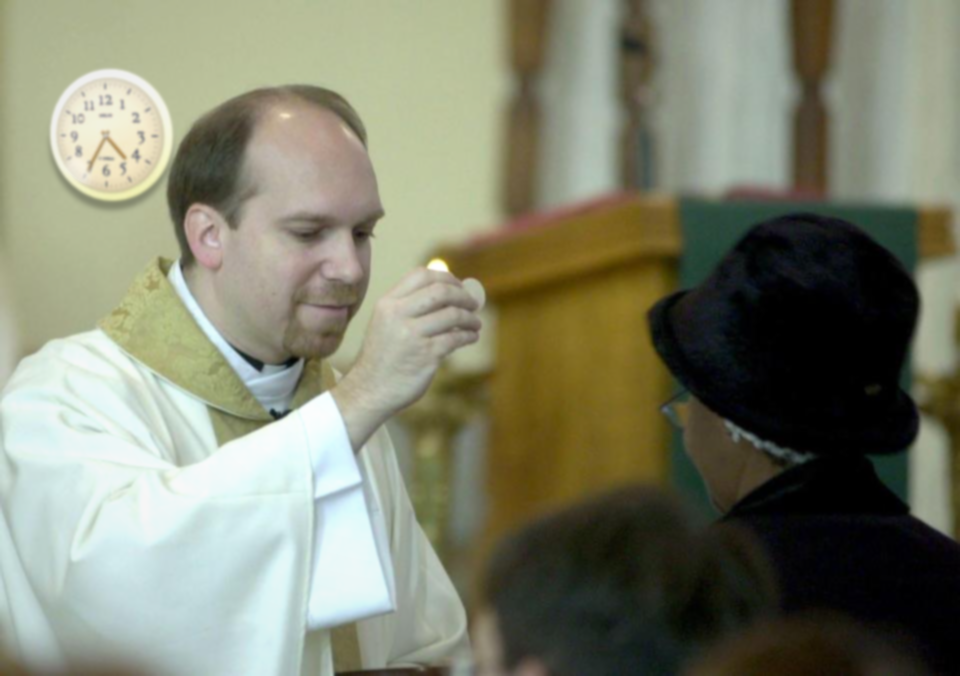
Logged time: 4,35
